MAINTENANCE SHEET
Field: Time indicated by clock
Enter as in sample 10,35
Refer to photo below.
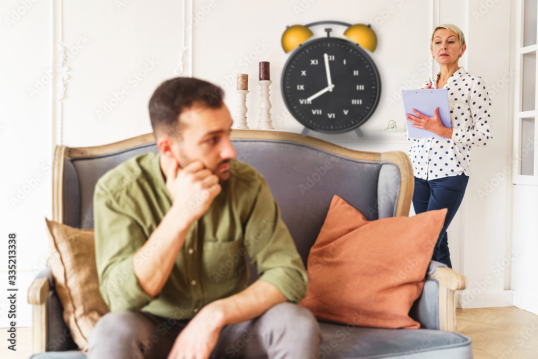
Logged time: 7,59
